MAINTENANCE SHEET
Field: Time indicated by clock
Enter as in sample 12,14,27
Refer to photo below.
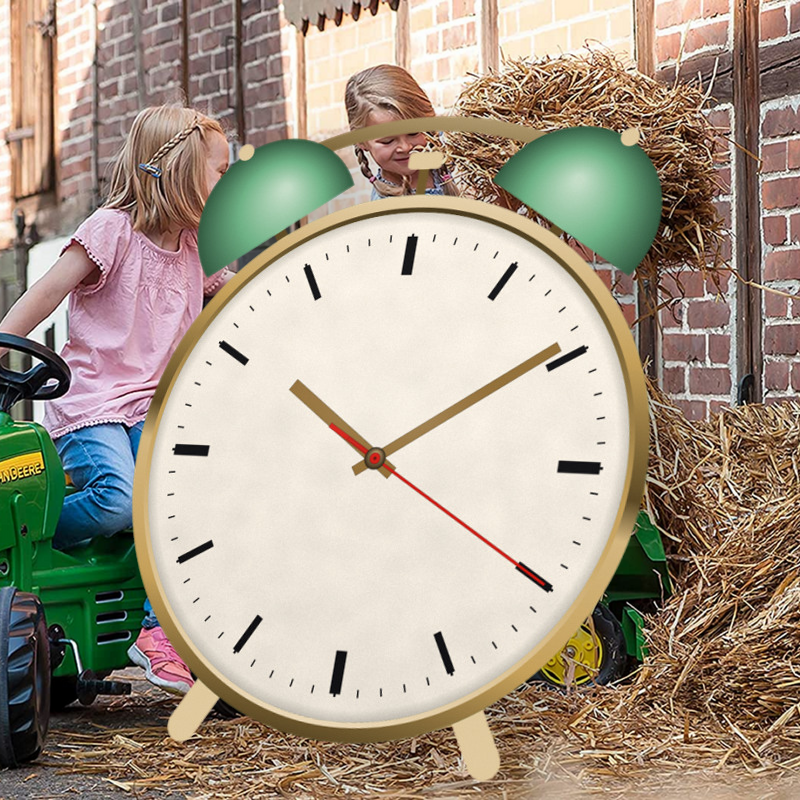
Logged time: 10,09,20
